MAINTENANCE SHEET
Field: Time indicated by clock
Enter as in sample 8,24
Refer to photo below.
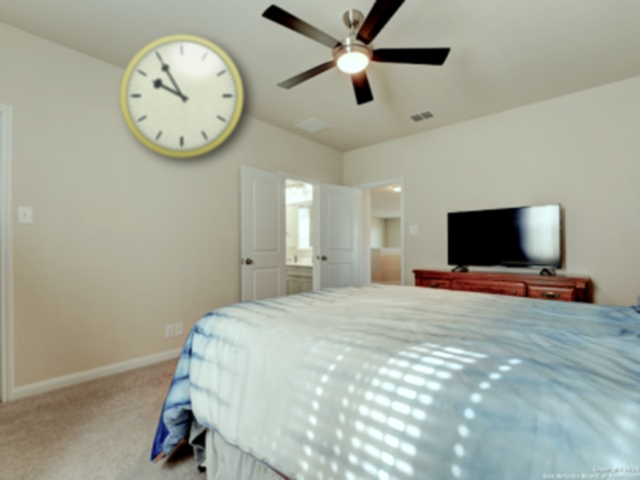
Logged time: 9,55
